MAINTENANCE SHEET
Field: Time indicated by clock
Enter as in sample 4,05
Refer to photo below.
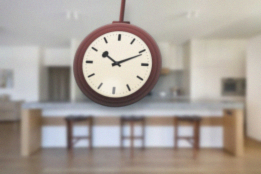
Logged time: 10,11
